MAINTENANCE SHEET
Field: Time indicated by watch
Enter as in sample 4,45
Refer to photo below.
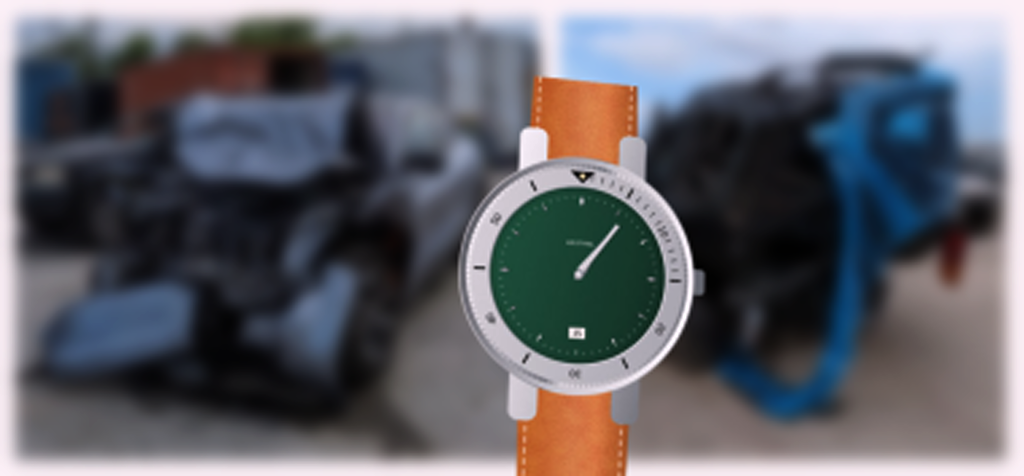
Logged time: 1,06
